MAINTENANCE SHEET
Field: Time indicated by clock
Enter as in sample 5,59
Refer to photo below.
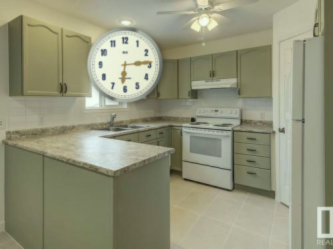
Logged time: 6,14
